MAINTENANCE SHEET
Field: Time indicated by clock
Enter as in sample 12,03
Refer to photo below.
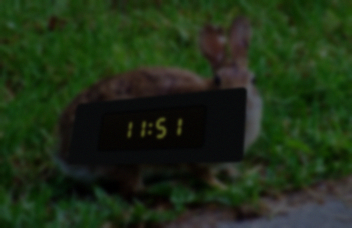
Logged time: 11,51
